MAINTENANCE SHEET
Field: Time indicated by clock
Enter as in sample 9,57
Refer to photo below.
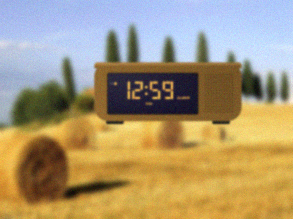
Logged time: 12,59
